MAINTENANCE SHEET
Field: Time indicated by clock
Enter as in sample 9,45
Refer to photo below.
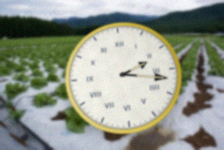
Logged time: 2,17
